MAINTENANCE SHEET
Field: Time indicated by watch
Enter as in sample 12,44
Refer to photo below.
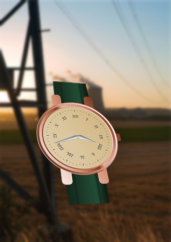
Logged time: 3,42
